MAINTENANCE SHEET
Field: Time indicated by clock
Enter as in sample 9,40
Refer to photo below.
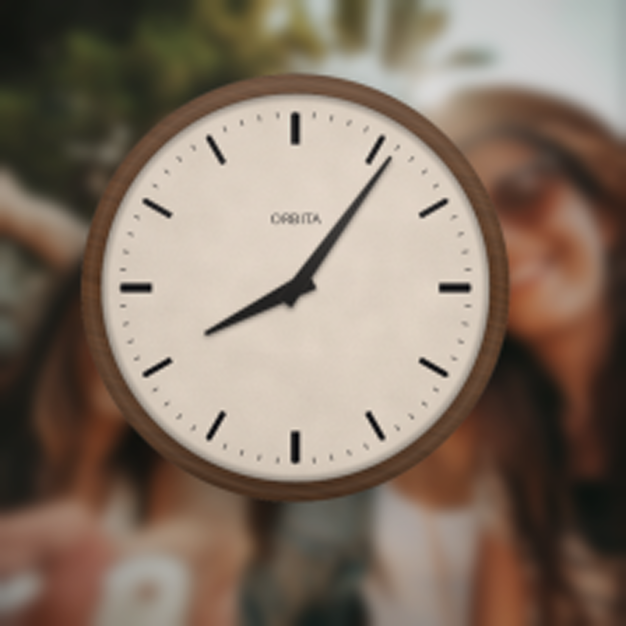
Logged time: 8,06
